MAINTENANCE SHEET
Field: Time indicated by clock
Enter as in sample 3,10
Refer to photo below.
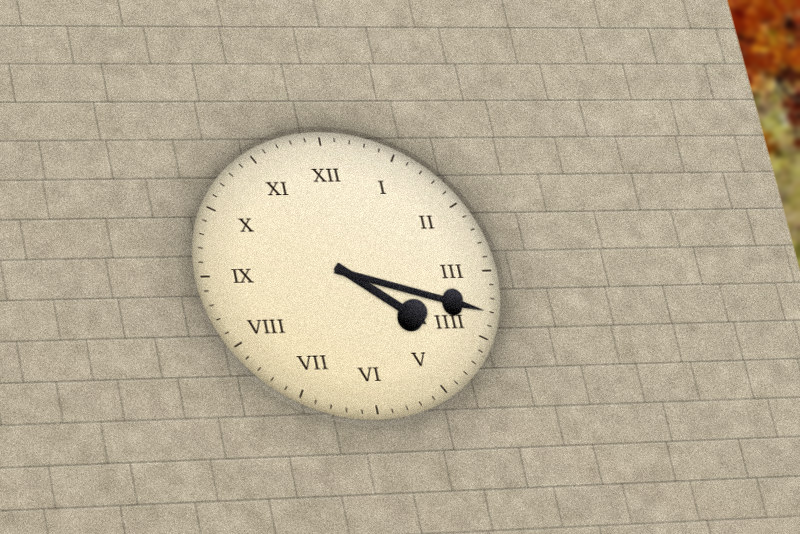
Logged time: 4,18
